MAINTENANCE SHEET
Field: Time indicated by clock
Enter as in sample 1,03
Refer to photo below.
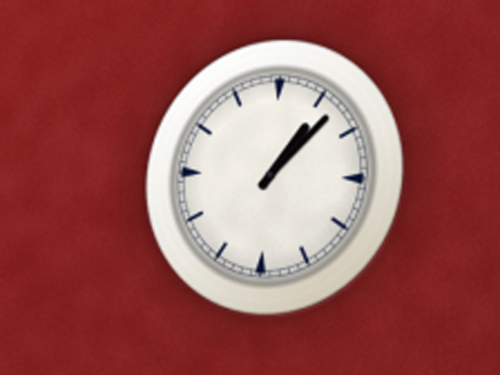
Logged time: 1,07
